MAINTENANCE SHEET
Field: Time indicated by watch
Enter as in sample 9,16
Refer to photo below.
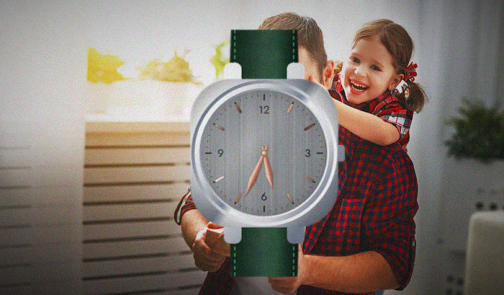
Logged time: 5,34
